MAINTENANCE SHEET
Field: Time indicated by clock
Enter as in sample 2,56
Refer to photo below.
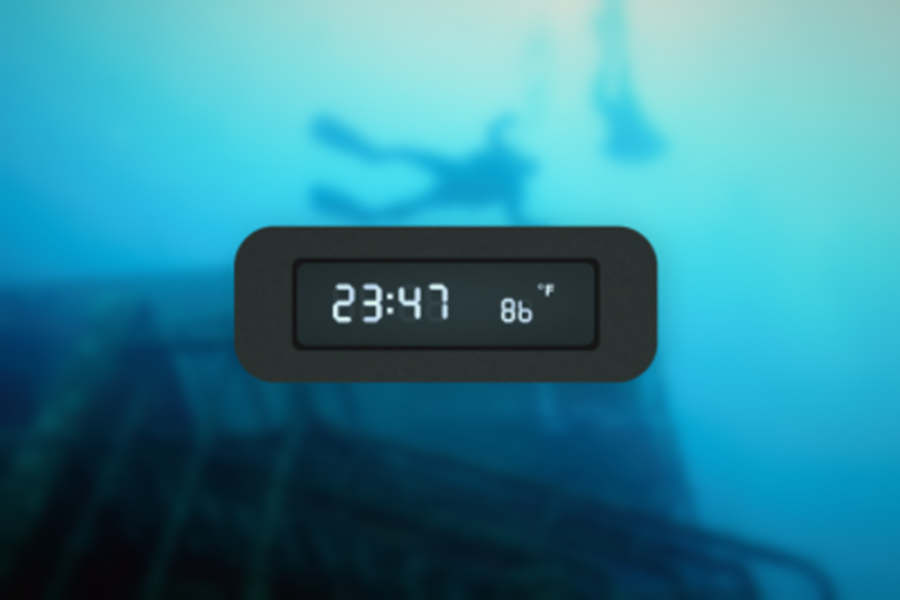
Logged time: 23,47
